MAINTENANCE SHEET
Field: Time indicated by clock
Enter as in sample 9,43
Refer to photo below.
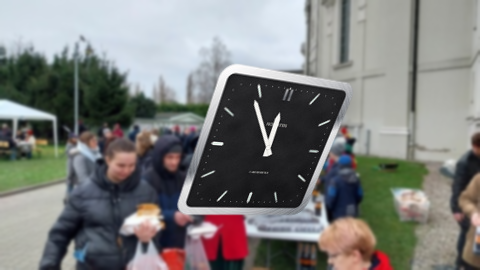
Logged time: 11,54
